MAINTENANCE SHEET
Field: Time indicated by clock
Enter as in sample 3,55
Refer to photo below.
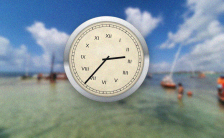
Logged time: 2,36
